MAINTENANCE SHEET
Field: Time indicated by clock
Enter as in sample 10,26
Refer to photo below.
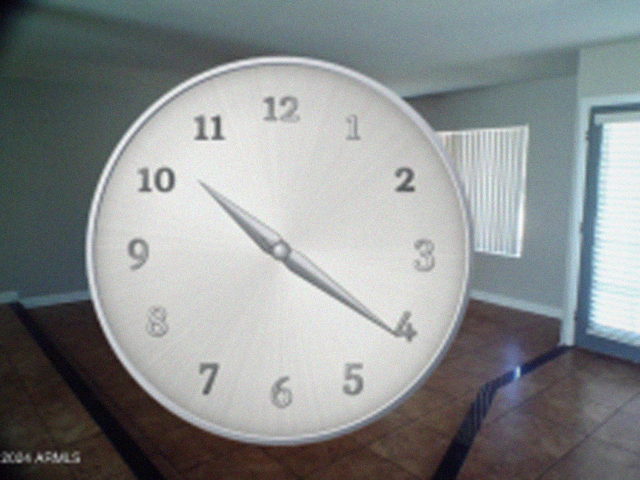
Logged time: 10,21
